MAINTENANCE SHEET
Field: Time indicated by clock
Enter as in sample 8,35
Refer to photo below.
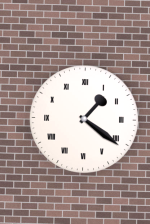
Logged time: 1,21
